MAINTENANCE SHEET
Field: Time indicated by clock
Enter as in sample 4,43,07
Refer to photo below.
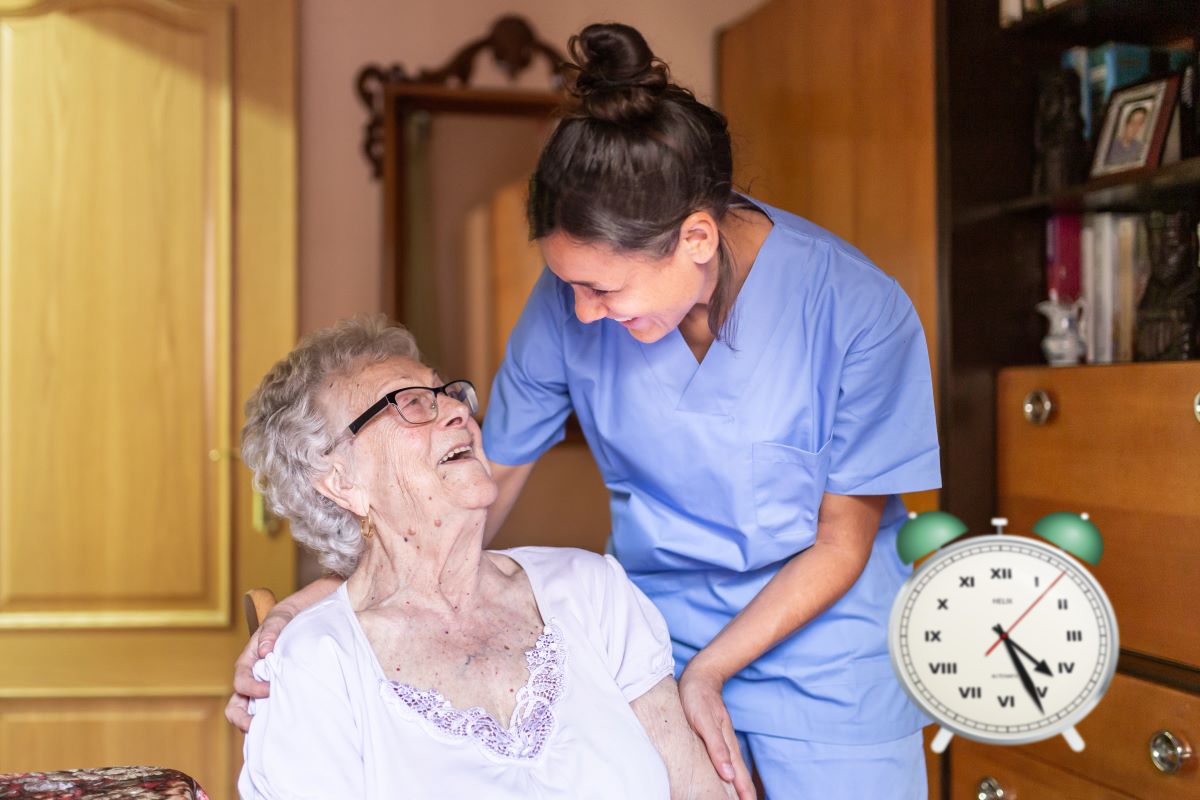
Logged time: 4,26,07
